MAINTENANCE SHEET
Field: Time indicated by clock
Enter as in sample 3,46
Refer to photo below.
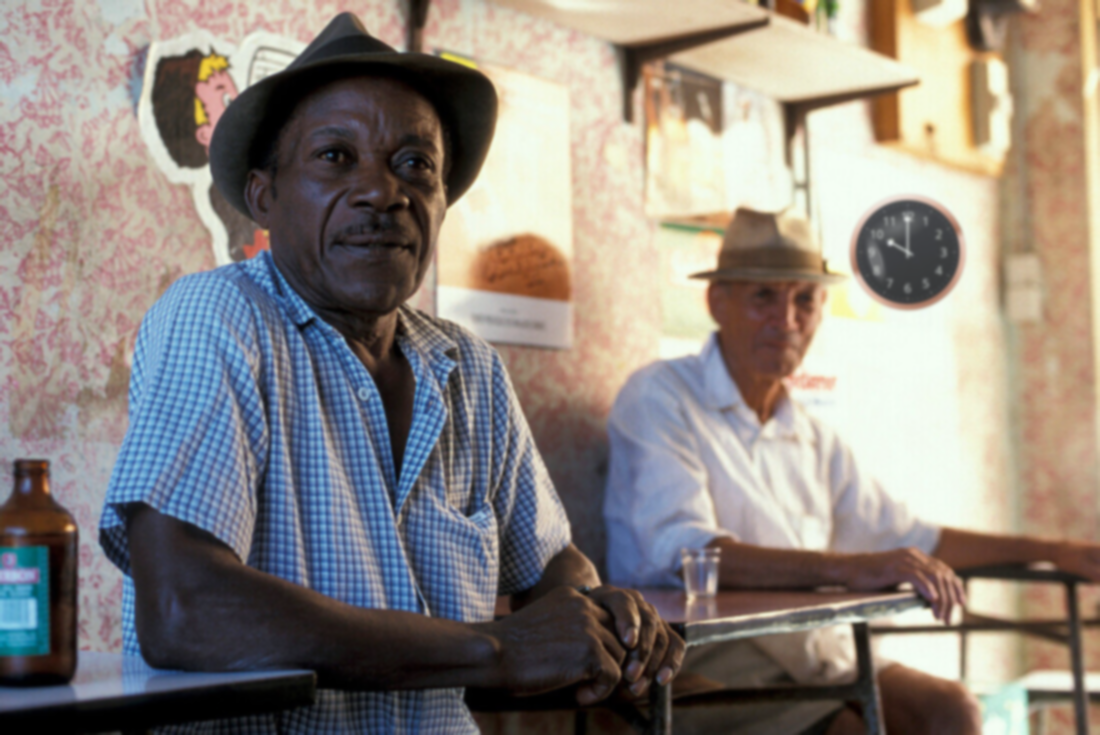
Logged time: 10,00
